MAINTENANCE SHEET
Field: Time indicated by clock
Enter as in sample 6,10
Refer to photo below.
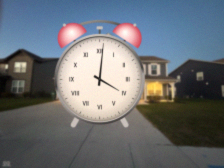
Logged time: 4,01
